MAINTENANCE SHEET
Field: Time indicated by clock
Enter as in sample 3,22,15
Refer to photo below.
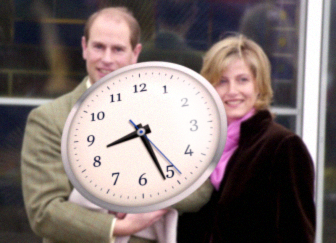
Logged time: 8,26,24
